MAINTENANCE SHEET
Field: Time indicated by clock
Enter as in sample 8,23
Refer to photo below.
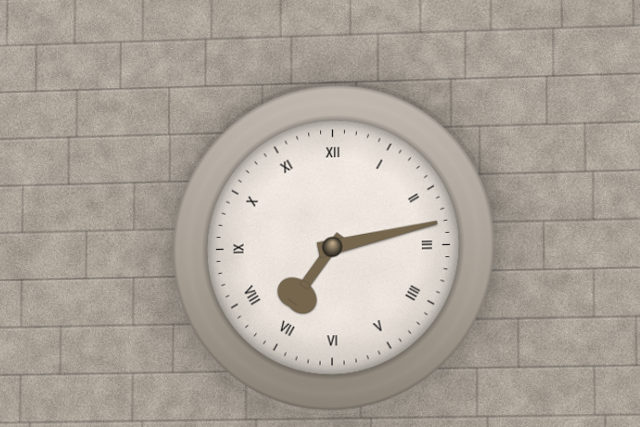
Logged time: 7,13
